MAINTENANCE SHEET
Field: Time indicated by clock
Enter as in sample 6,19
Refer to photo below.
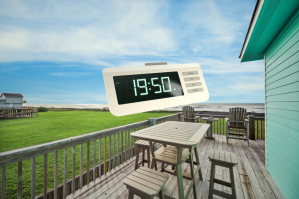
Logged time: 19,50
